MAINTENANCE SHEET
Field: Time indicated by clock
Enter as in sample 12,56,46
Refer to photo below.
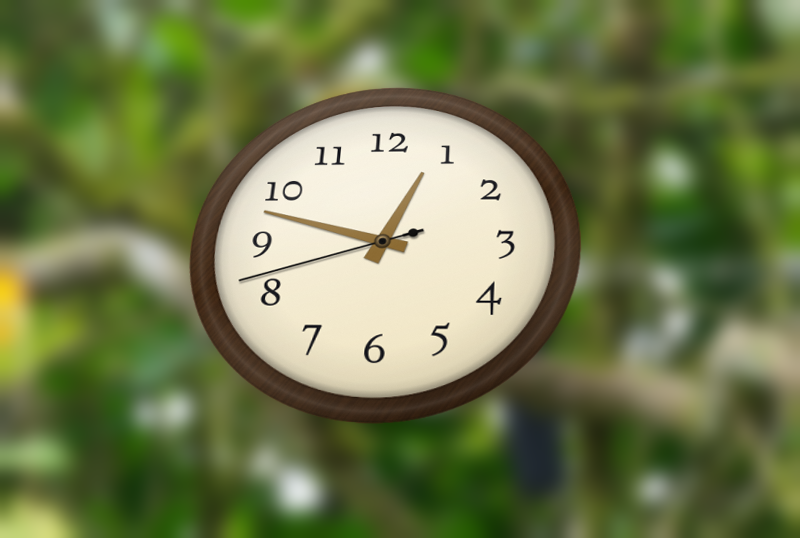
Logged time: 12,47,42
